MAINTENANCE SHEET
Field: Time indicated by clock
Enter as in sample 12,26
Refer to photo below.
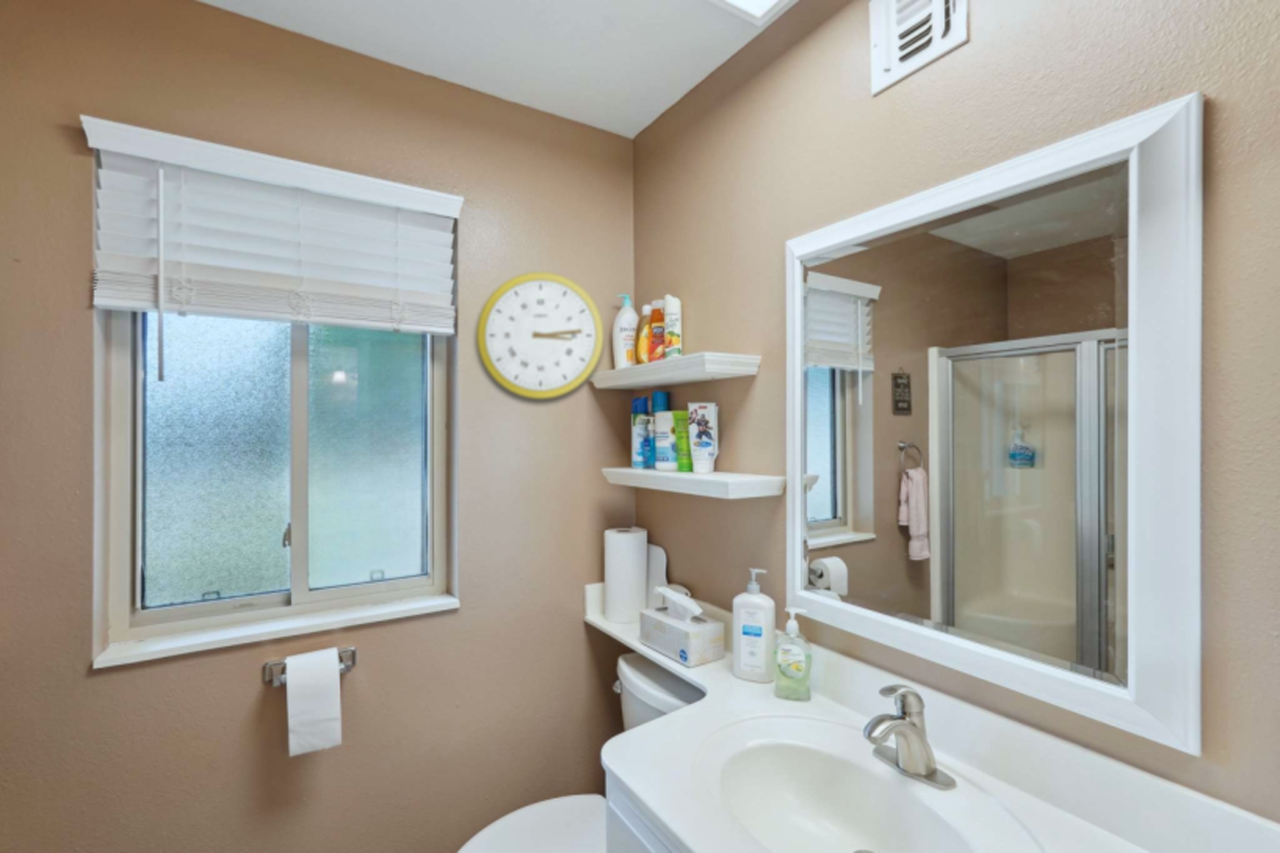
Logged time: 3,14
